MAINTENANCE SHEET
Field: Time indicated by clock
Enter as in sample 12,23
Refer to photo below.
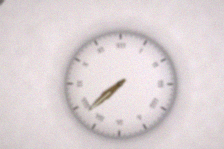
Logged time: 7,38
